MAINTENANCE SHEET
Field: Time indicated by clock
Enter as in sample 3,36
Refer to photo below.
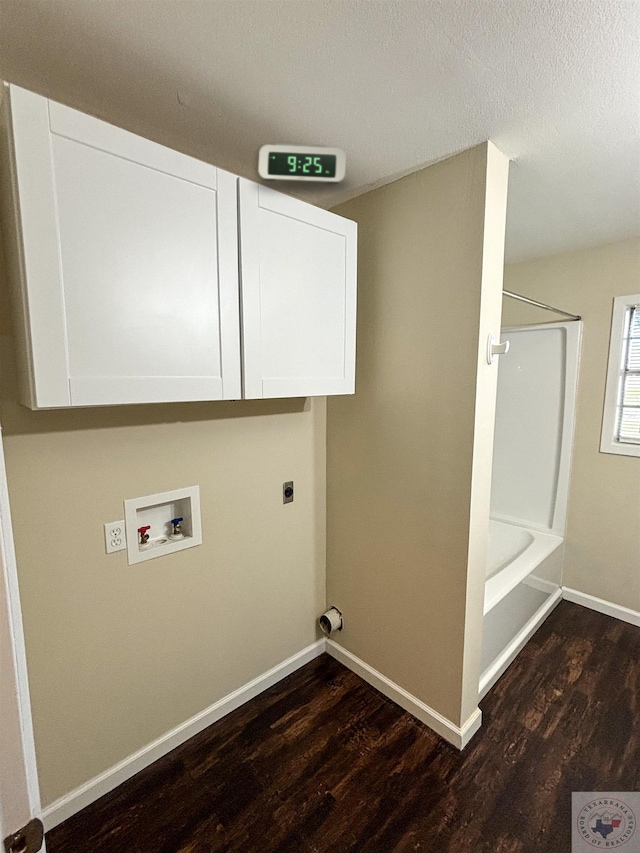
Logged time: 9,25
